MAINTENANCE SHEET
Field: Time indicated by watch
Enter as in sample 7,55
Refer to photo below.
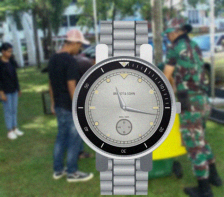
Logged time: 11,17
